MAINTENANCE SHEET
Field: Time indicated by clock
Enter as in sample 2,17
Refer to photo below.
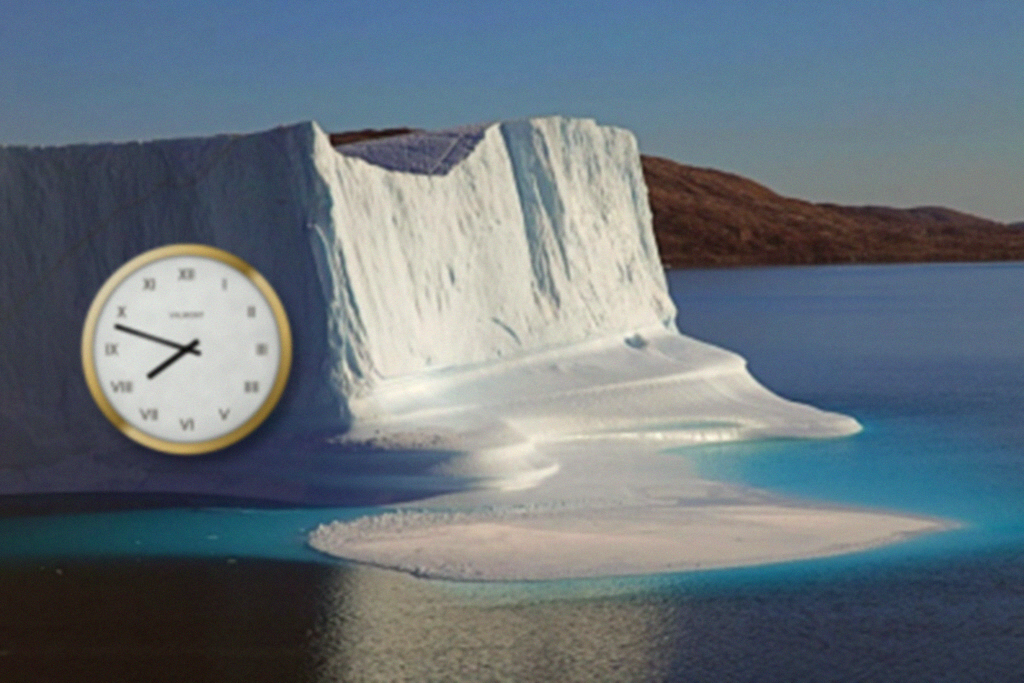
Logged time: 7,48
